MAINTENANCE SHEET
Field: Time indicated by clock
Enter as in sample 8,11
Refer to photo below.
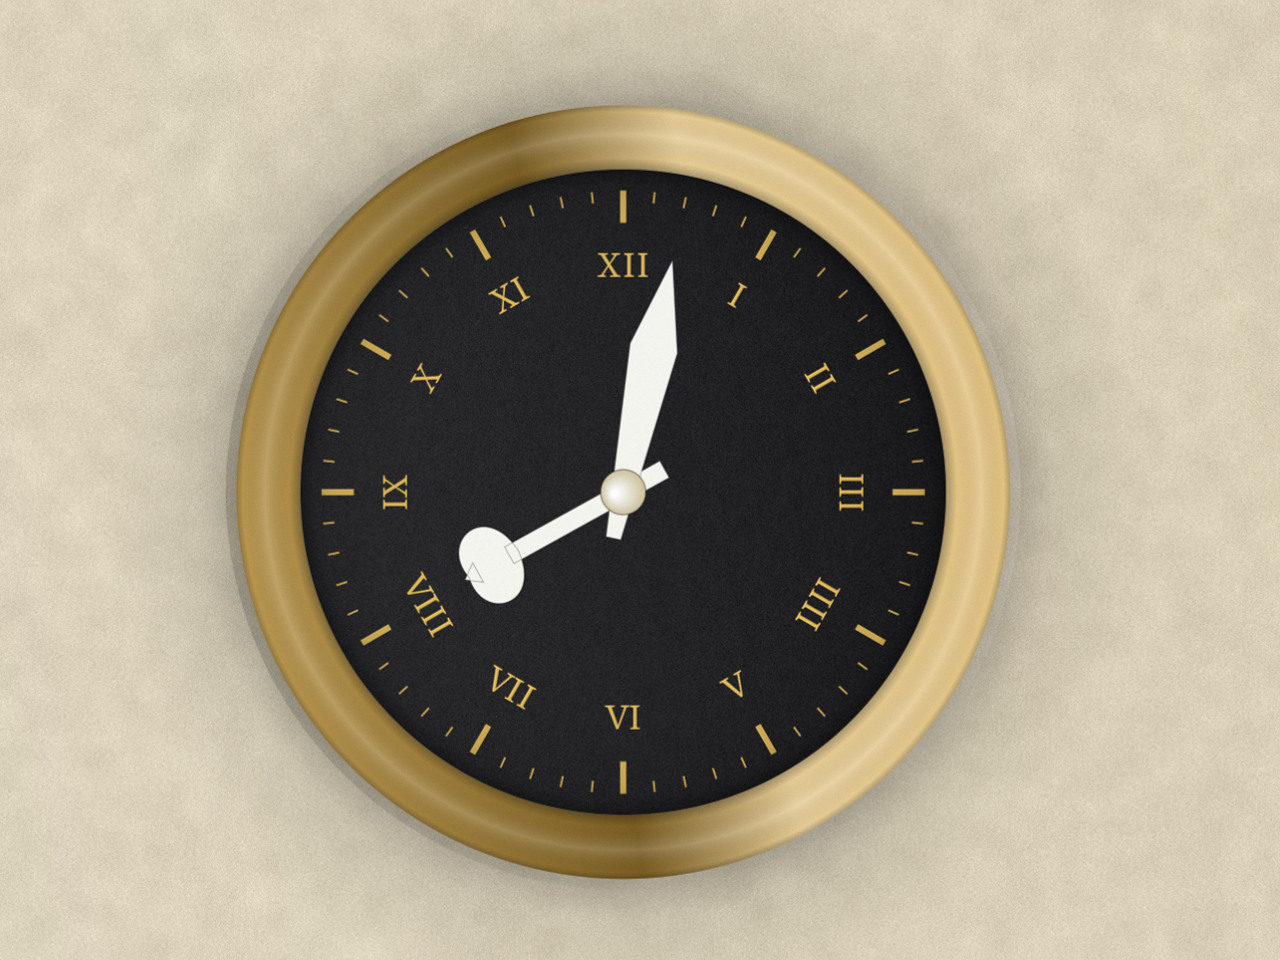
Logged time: 8,02
